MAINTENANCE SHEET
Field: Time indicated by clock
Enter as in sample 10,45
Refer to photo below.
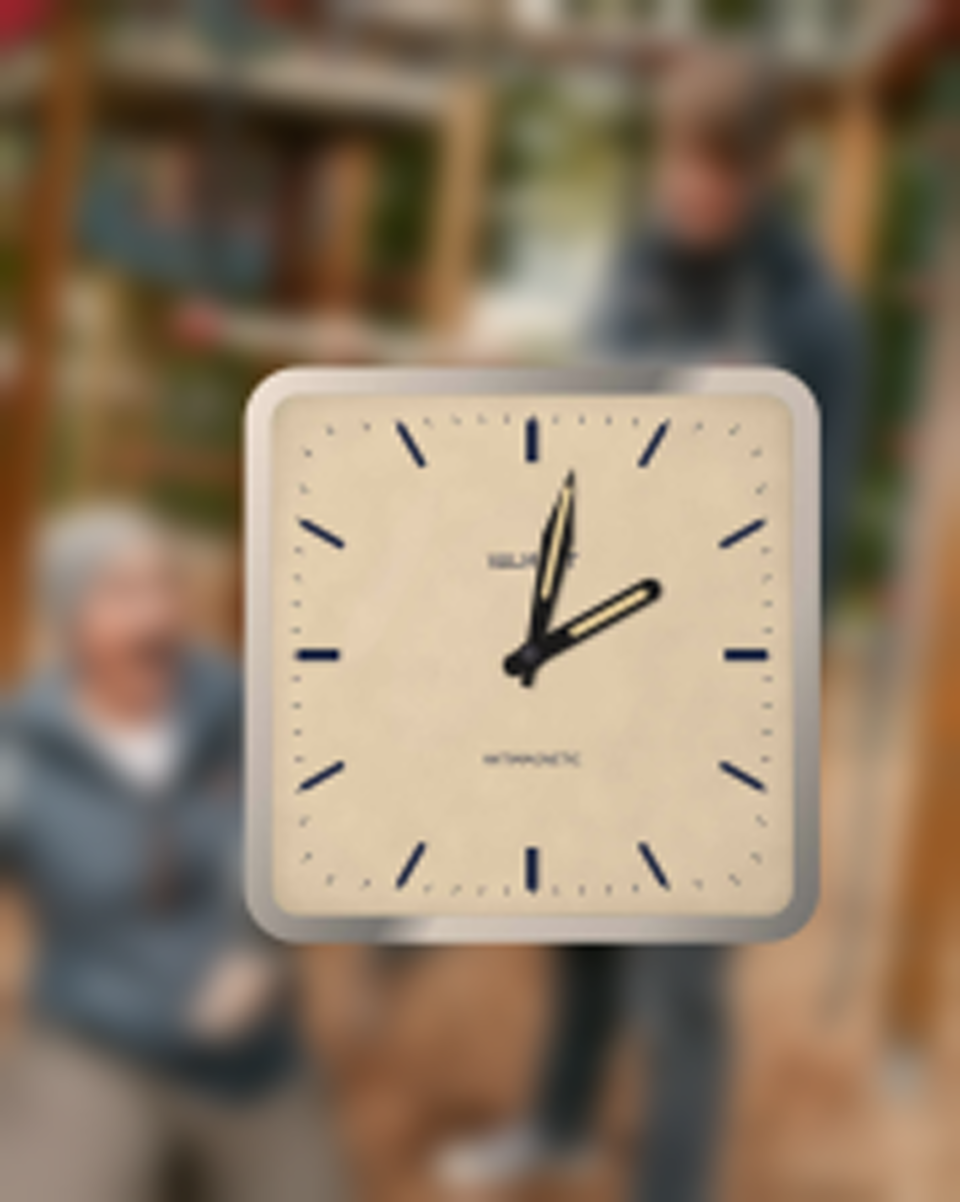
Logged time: 2,02
